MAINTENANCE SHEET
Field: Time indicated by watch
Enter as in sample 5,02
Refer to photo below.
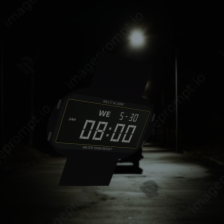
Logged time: 8,00
